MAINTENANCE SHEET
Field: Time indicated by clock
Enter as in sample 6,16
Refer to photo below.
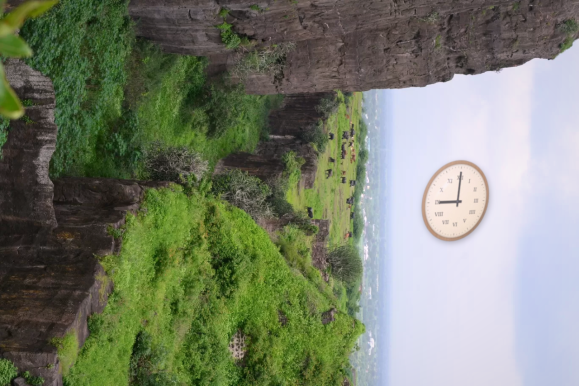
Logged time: 9,00
